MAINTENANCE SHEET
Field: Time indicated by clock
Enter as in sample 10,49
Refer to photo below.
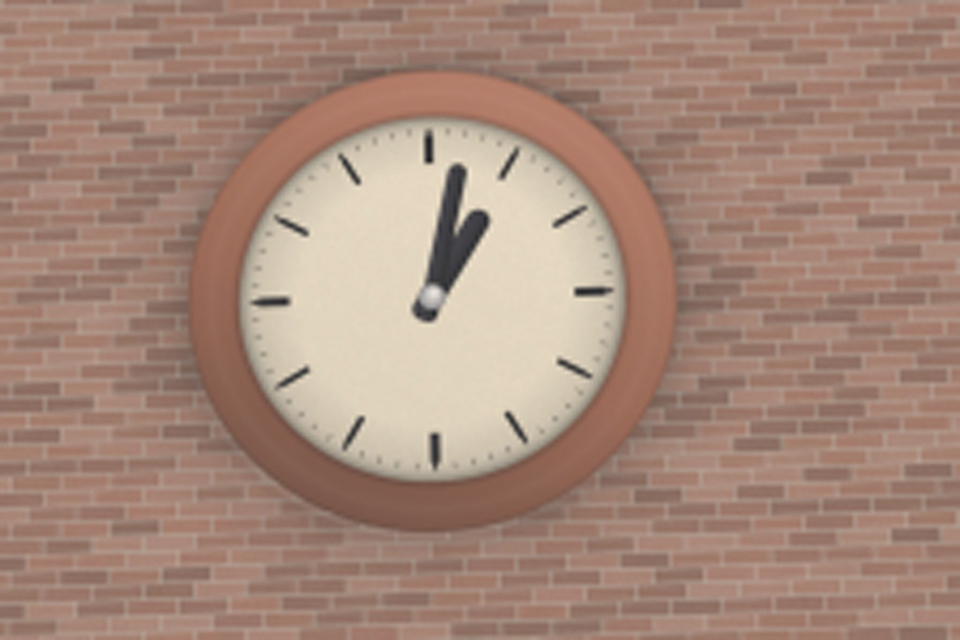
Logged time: 1,02
